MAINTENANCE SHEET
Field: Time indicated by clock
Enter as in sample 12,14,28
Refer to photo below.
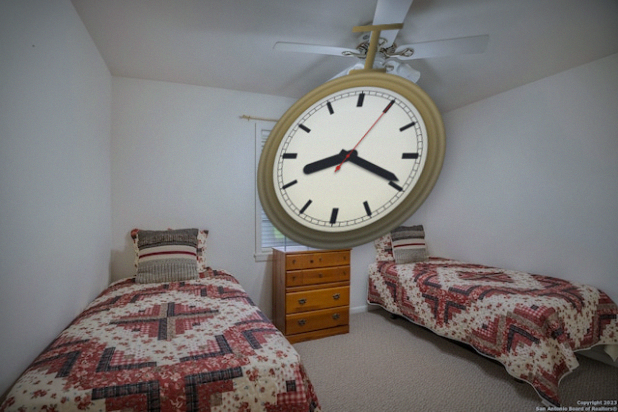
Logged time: 8,19,05
